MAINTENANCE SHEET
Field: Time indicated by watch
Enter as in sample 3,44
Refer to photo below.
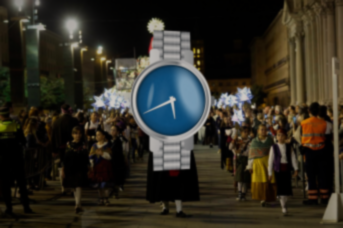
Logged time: 5,41
